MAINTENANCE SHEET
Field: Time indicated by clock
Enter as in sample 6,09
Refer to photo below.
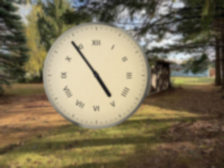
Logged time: 4,54
